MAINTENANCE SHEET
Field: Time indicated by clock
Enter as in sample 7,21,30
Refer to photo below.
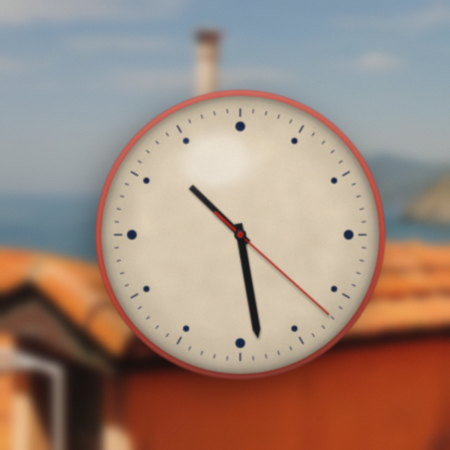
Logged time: 10,28,22
